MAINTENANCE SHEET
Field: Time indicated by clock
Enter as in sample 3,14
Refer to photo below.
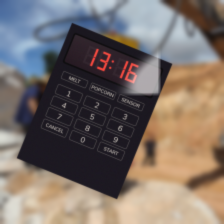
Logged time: 13,16
